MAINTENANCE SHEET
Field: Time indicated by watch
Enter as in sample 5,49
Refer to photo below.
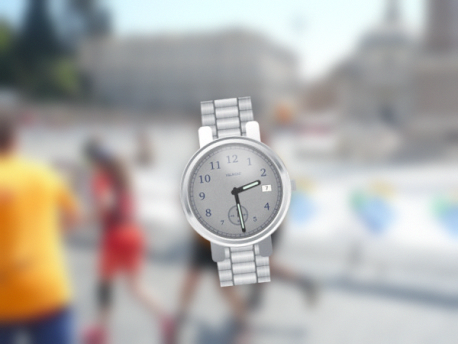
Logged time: 2,29
